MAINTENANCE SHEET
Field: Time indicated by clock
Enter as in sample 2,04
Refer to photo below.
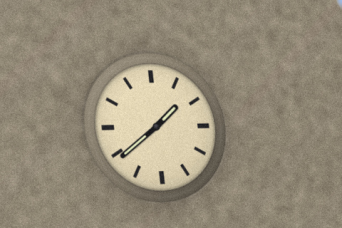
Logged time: 1,39
